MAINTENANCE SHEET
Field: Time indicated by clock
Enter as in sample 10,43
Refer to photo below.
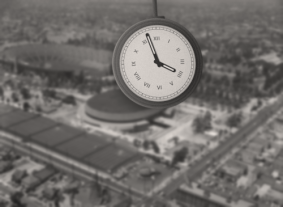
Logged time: 3,57
